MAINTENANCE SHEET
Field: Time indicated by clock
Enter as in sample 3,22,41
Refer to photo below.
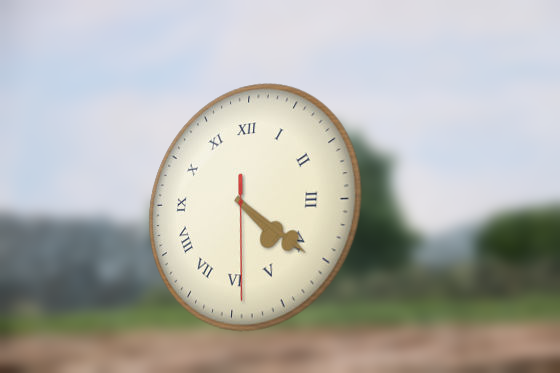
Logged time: 4,20,29
